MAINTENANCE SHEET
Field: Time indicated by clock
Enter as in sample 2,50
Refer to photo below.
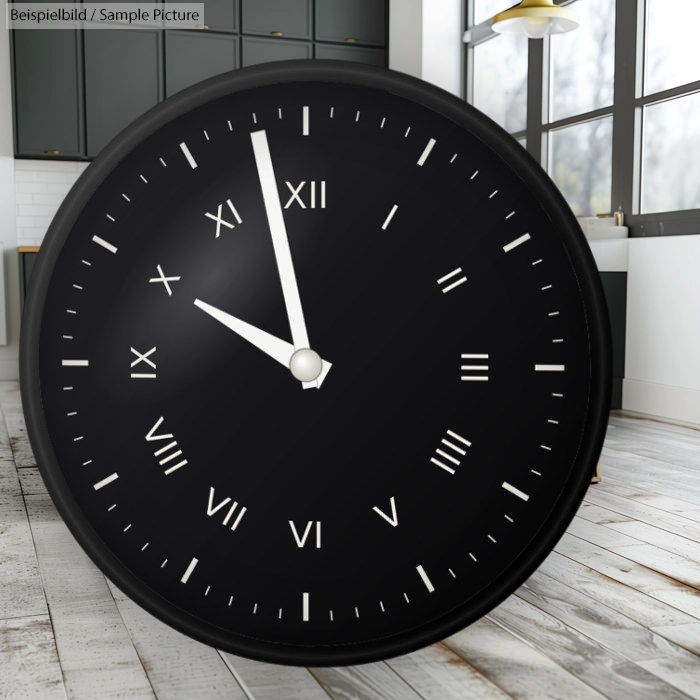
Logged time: 9,58
